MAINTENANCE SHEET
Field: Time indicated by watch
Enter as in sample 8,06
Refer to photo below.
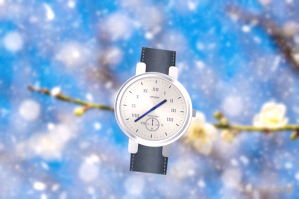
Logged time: 1,38
